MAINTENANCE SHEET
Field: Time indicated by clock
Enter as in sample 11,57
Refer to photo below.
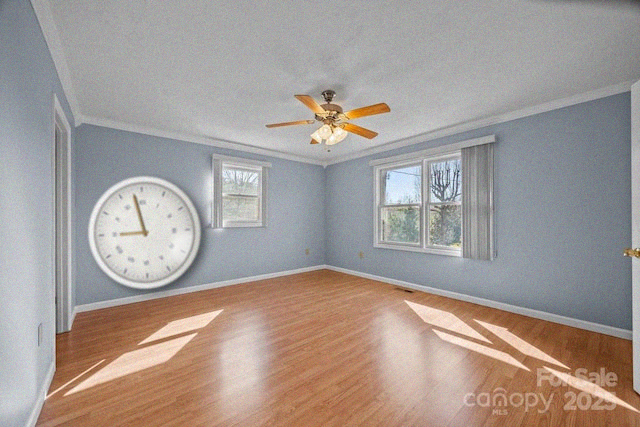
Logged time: 8,58
